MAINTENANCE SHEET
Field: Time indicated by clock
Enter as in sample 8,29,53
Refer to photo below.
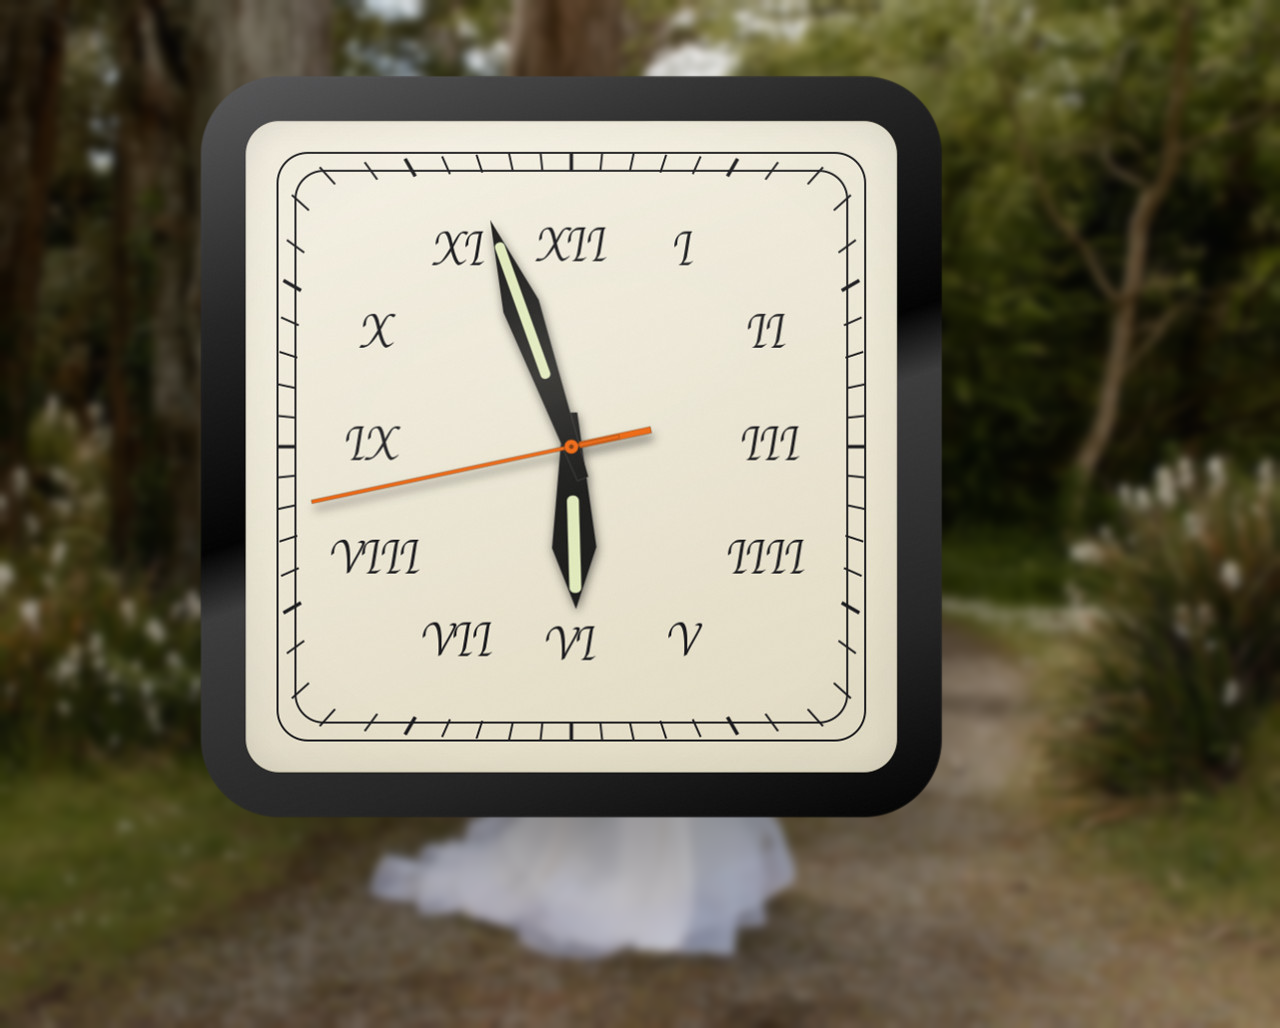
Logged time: 5,56,43
